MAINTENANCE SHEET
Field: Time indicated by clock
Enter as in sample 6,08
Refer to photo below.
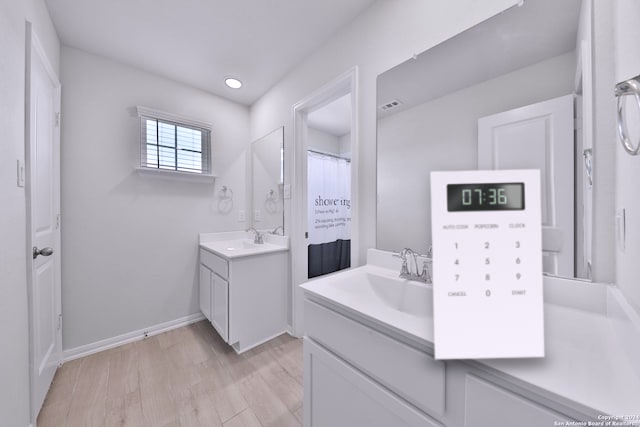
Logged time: 7,36
